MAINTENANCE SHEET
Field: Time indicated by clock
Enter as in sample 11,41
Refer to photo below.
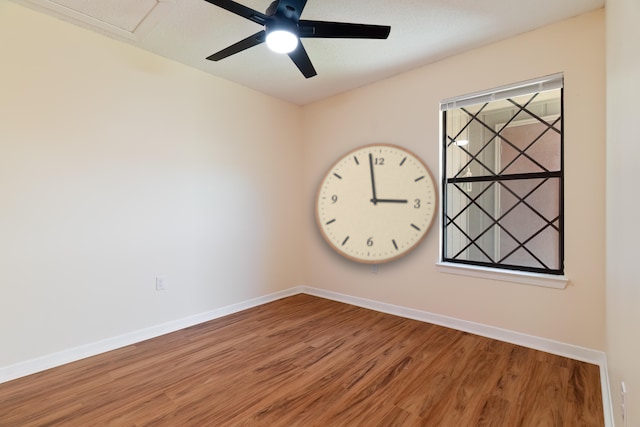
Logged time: 2,58
